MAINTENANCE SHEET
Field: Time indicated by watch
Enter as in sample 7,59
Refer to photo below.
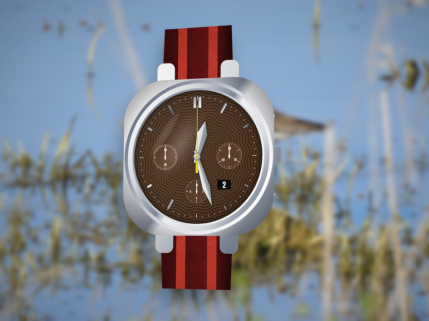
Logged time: 12,27
